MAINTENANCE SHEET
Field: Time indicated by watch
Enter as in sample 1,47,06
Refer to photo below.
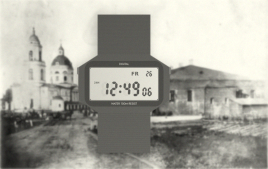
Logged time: 12,49,06
